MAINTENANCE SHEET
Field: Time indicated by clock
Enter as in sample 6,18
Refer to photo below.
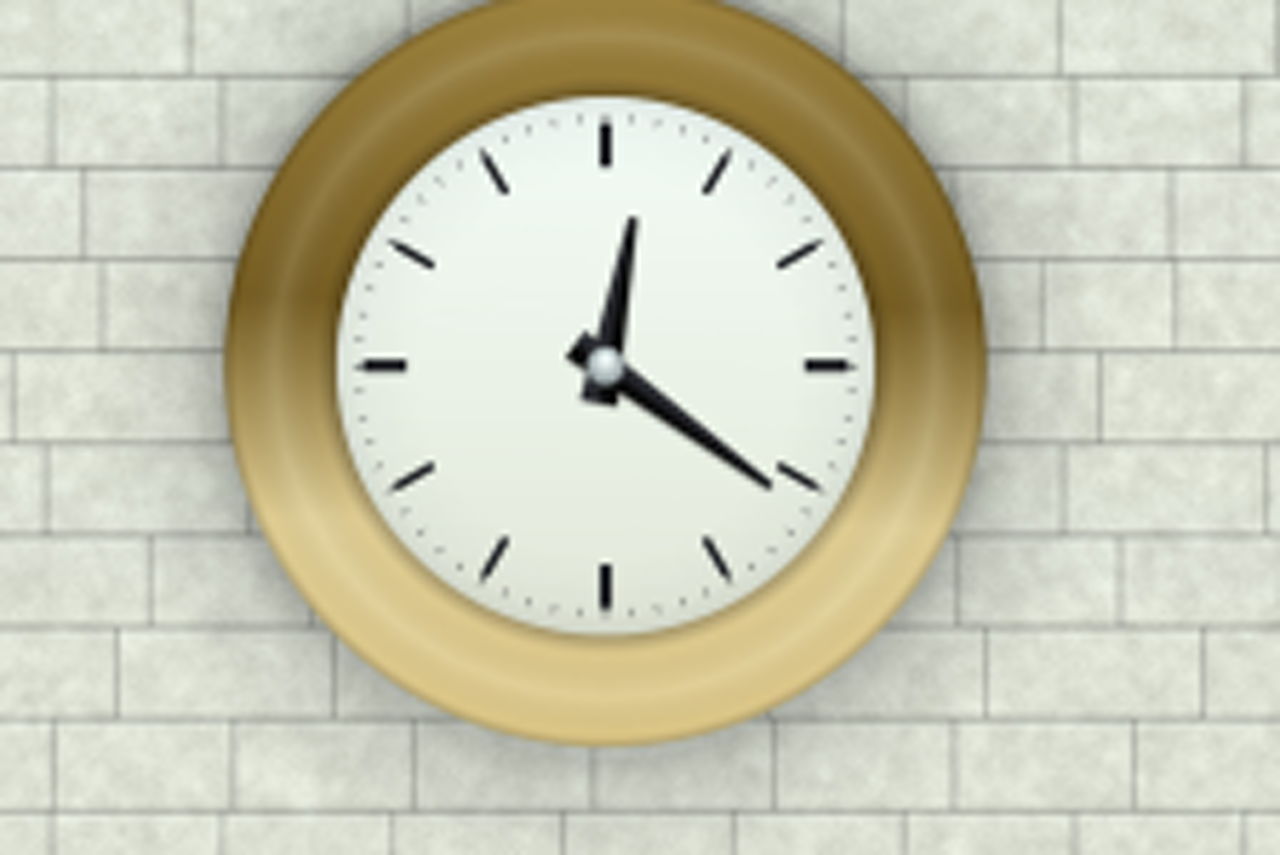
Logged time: 12,21
